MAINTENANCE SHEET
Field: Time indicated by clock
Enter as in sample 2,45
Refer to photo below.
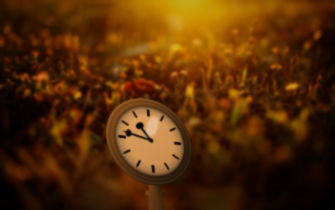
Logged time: 10,47
